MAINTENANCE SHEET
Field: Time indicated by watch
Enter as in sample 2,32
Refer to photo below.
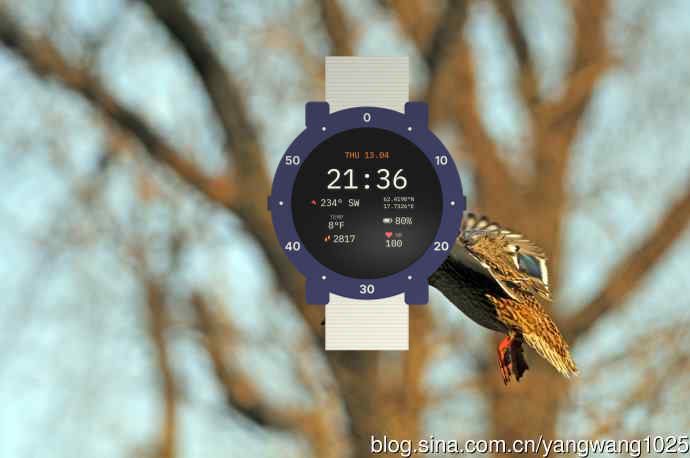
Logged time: 21,36
